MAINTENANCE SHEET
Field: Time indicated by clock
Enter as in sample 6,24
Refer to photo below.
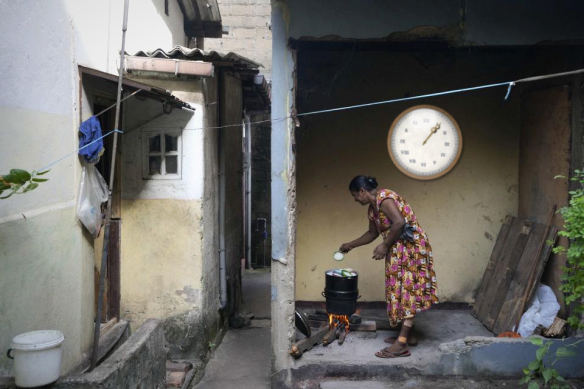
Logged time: 1,06
